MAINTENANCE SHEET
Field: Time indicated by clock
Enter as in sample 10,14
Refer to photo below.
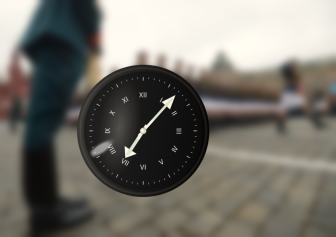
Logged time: 7,07
